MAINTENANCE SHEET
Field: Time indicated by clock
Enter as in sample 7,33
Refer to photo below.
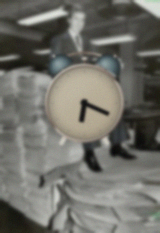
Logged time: 6,19
